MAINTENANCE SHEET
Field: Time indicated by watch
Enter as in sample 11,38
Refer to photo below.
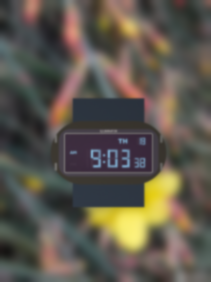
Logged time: 9,03
